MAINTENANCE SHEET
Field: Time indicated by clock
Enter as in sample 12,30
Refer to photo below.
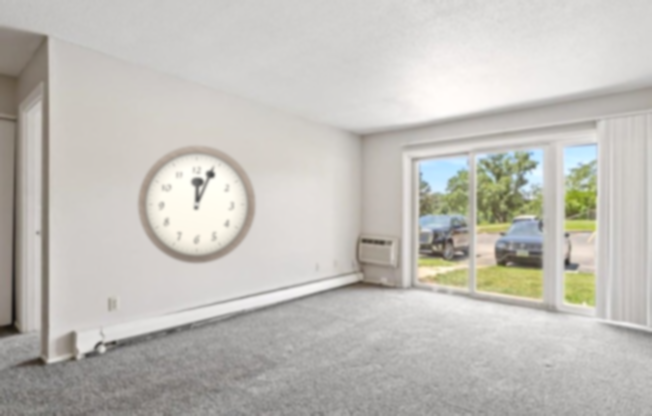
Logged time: 12,04
